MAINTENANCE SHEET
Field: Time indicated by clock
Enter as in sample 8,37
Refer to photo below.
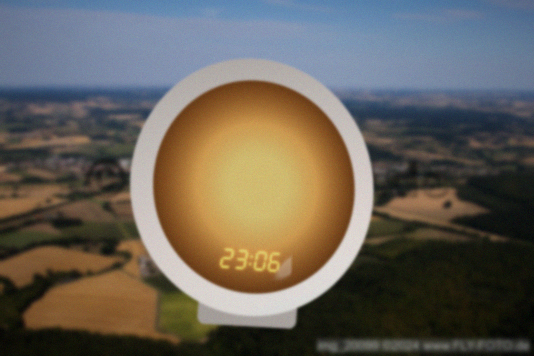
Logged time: 23,06
